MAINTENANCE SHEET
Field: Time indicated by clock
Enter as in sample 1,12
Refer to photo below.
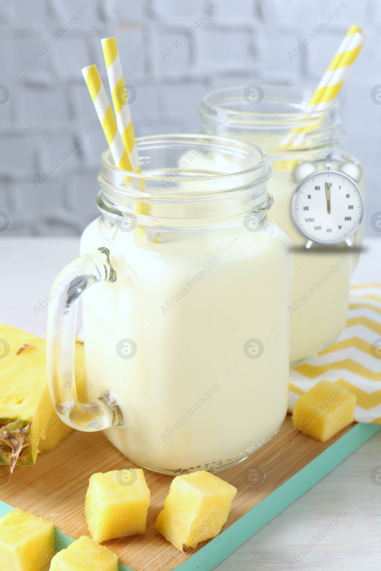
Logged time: 11,59
